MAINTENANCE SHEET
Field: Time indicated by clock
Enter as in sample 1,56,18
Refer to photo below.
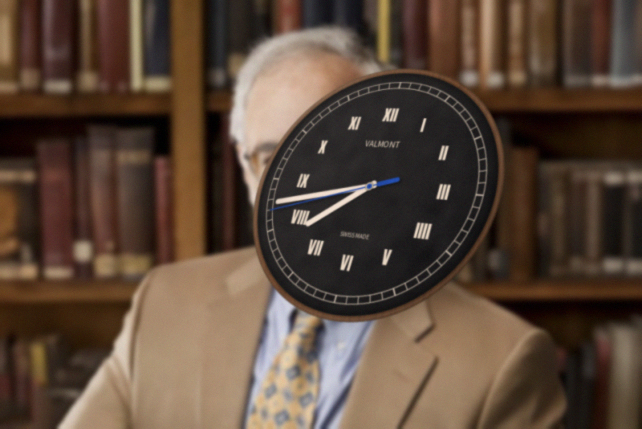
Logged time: 7,42,42
